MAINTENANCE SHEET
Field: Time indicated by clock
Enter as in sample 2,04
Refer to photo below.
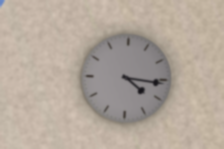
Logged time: 4,16
